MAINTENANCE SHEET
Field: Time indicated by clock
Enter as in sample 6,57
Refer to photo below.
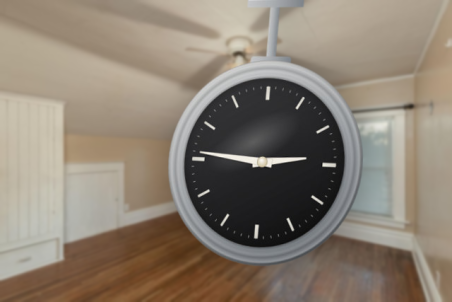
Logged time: 2,46
